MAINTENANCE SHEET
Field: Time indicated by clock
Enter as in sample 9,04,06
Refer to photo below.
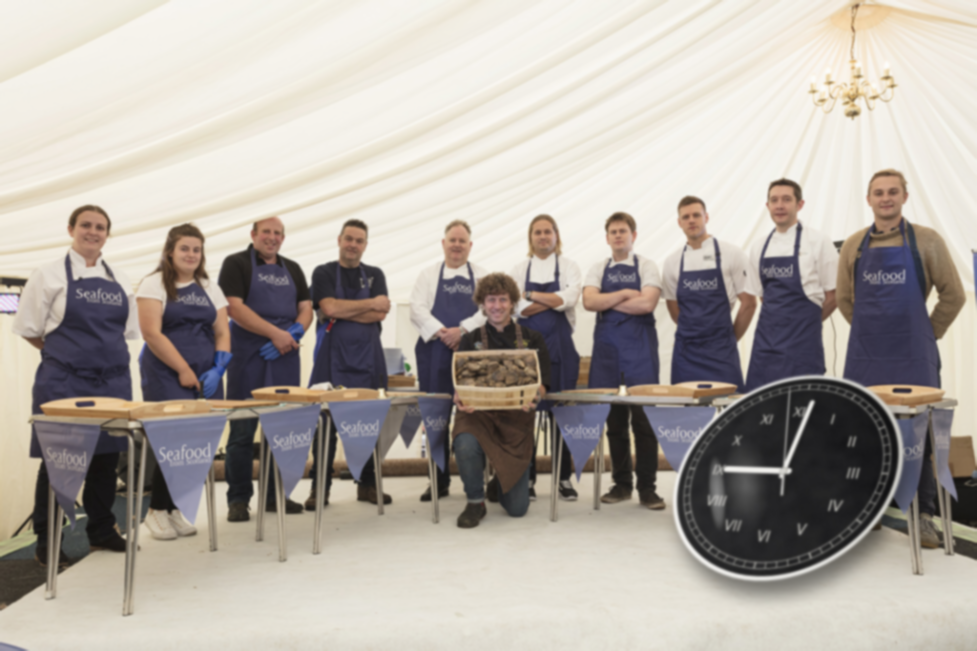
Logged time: 9,00,58
